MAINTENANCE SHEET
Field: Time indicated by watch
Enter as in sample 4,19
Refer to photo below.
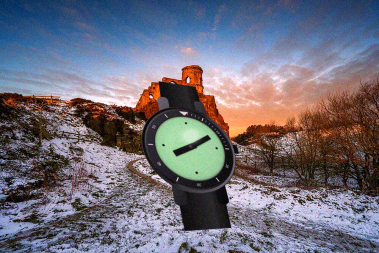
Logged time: 8,10
